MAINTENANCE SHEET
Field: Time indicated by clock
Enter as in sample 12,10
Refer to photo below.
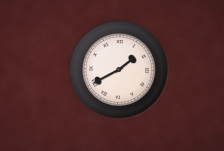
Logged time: 1,40
